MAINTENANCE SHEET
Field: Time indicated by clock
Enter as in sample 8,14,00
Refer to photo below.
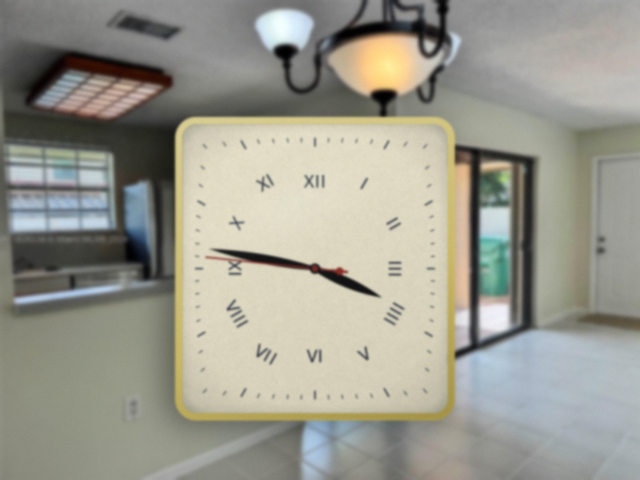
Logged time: 3,46,46
